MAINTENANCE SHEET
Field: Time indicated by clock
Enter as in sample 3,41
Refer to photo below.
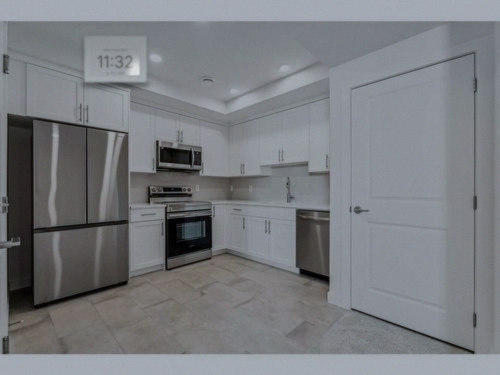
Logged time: 11,32
